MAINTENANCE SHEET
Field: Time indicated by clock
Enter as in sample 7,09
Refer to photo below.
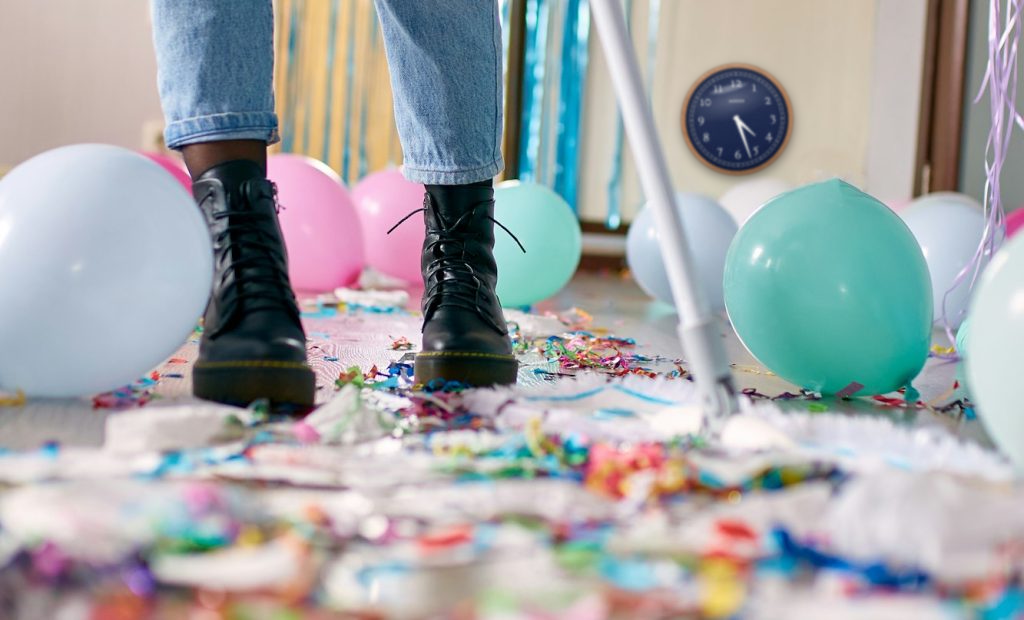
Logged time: 4,27
